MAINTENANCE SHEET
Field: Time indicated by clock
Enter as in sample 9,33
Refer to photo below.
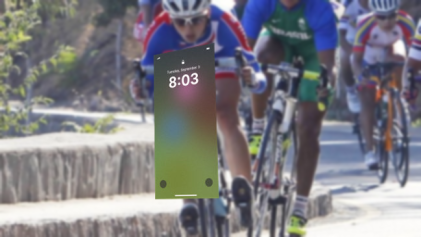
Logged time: 8,03
